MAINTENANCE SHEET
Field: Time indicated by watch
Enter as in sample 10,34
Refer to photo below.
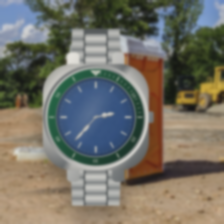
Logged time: 2,37
